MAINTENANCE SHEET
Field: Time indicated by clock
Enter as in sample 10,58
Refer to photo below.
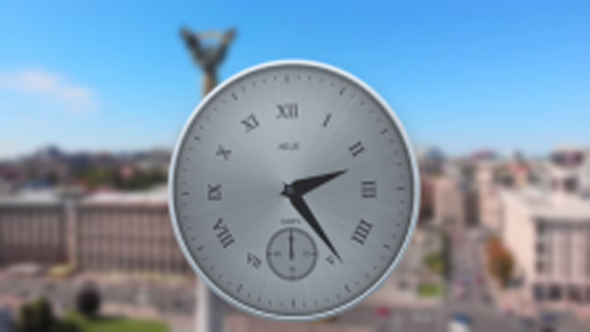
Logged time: 2,24
